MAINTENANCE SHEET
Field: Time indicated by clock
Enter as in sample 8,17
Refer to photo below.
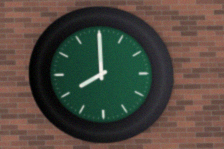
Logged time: 8,00
